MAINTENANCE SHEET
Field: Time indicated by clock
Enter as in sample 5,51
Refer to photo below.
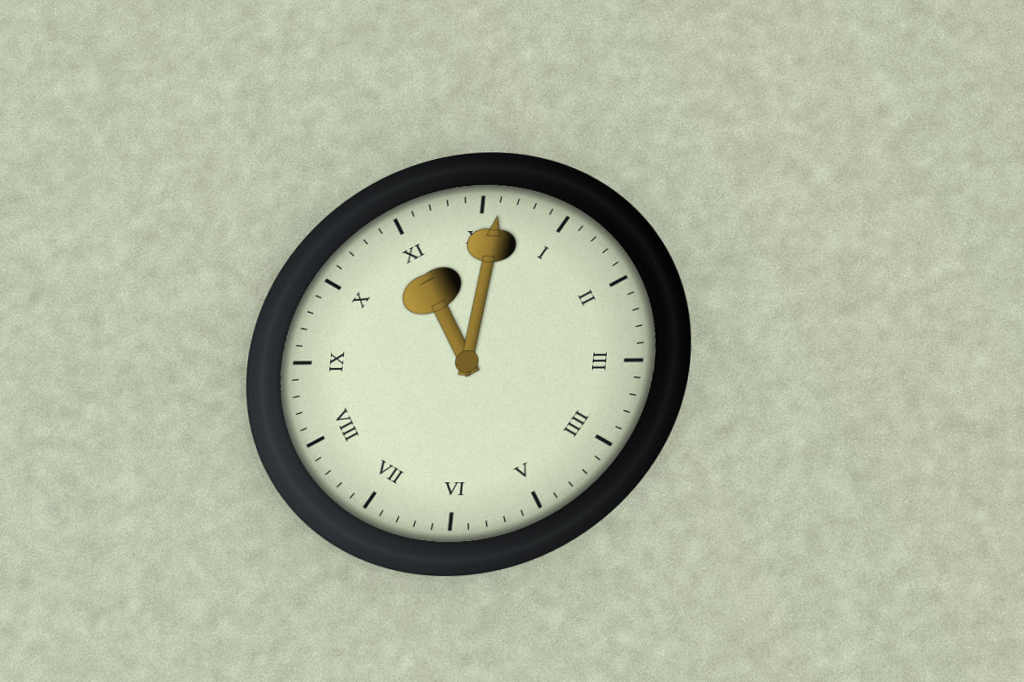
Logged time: 11,01
